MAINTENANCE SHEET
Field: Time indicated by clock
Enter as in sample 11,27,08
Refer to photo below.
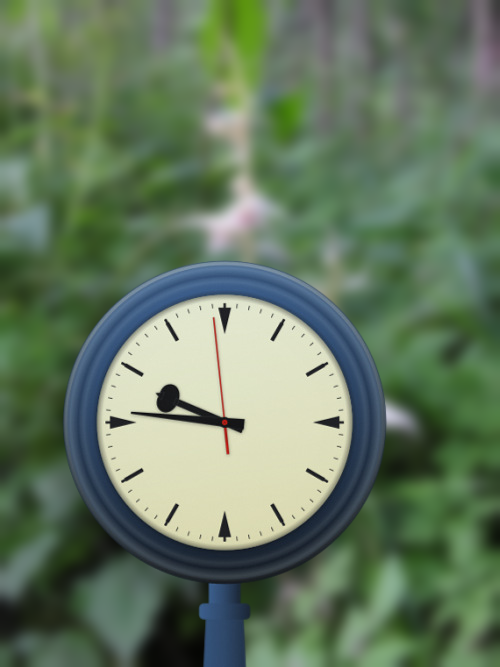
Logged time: 9,45,59
